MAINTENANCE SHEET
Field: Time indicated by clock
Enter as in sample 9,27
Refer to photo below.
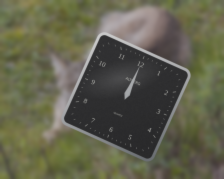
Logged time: 12,00
